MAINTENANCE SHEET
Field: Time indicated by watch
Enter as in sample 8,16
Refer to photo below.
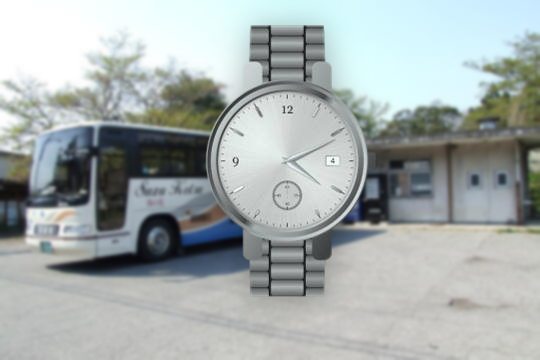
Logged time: 4,11
